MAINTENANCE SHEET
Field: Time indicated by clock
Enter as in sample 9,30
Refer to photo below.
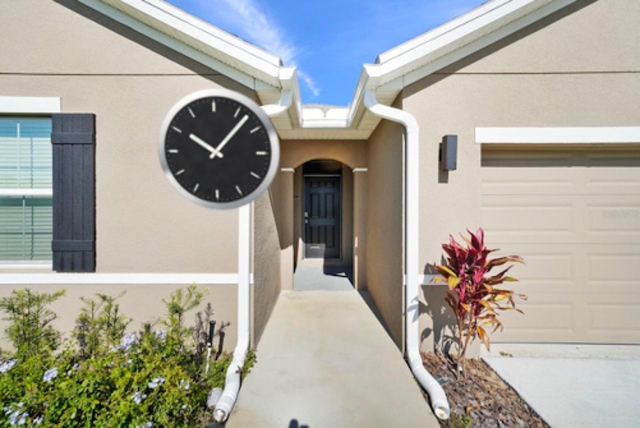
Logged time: 10,07
